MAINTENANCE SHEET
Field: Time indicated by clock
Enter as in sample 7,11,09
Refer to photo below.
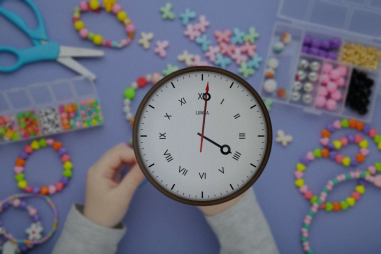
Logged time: 4,01,01
